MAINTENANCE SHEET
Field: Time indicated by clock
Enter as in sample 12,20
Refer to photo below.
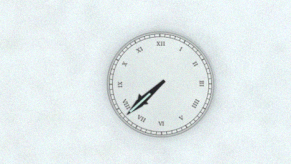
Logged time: 7,38
